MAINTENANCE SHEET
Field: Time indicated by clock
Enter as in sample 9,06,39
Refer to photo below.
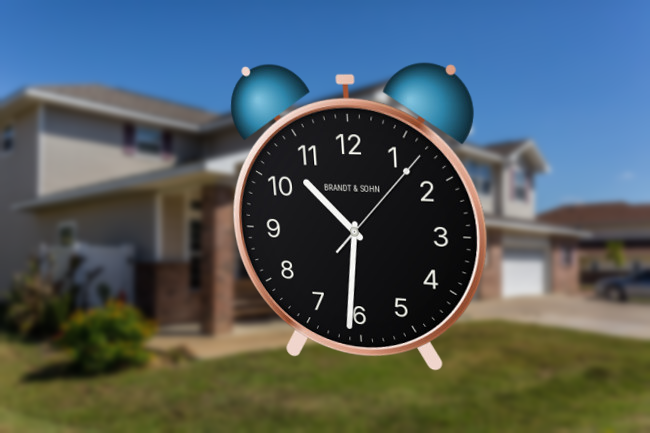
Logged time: 10,31,07
